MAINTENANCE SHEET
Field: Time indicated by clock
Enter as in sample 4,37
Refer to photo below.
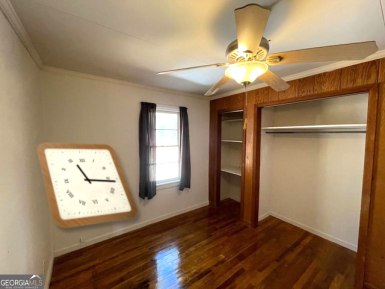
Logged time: 11,16
